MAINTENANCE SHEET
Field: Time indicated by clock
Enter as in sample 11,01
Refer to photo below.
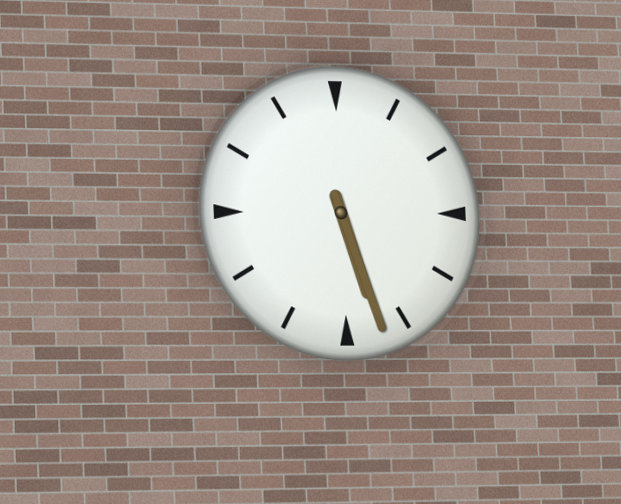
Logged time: 5,27
